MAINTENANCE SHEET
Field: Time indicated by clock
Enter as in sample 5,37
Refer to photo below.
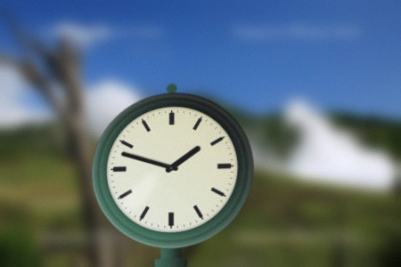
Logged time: 1,48
